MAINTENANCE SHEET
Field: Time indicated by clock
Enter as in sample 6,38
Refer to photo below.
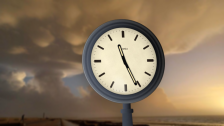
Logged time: 11,26
